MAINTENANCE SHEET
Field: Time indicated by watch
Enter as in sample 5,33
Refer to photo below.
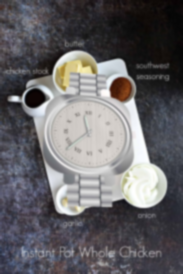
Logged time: 11,38
